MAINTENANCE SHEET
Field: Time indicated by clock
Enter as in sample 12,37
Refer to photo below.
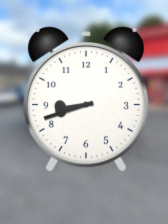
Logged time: 8,42
